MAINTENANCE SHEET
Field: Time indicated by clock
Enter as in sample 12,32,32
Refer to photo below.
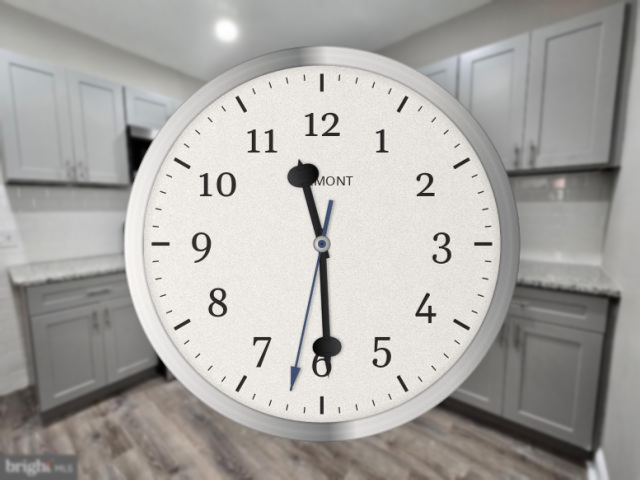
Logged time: 11,29,32
